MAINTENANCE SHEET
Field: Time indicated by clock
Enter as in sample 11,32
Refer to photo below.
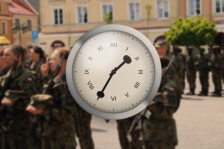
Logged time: 1,35
